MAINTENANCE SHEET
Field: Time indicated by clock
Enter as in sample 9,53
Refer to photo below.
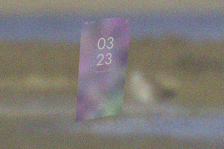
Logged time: 3,23
